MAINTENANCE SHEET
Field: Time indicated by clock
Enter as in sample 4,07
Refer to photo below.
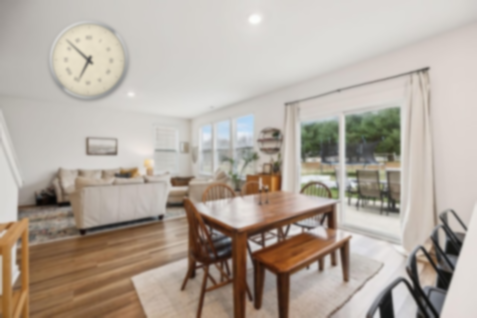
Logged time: 6,52
